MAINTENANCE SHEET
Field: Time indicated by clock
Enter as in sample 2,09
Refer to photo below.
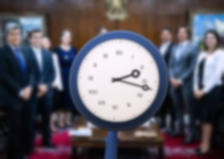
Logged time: 2,17
